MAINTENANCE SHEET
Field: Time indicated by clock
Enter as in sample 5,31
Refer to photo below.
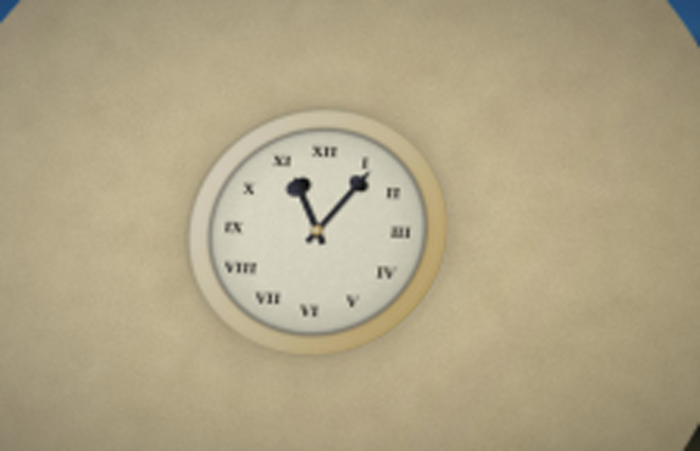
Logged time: 11,06
